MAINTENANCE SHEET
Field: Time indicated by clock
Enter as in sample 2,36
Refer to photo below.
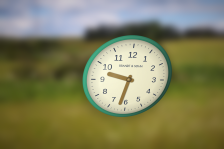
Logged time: 9,32
